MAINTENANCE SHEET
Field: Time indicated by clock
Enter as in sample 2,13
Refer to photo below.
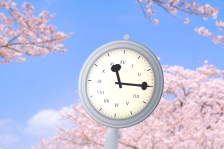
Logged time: 11,15
